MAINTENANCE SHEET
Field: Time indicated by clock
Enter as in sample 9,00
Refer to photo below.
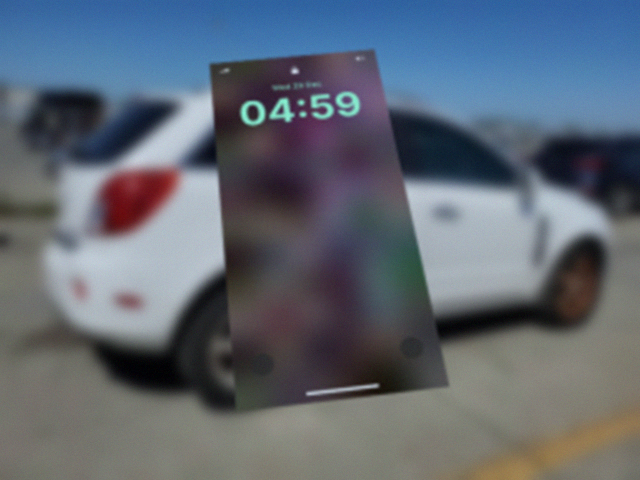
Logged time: 4,59
